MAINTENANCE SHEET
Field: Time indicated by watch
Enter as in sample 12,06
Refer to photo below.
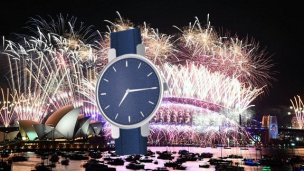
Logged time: 7,15
